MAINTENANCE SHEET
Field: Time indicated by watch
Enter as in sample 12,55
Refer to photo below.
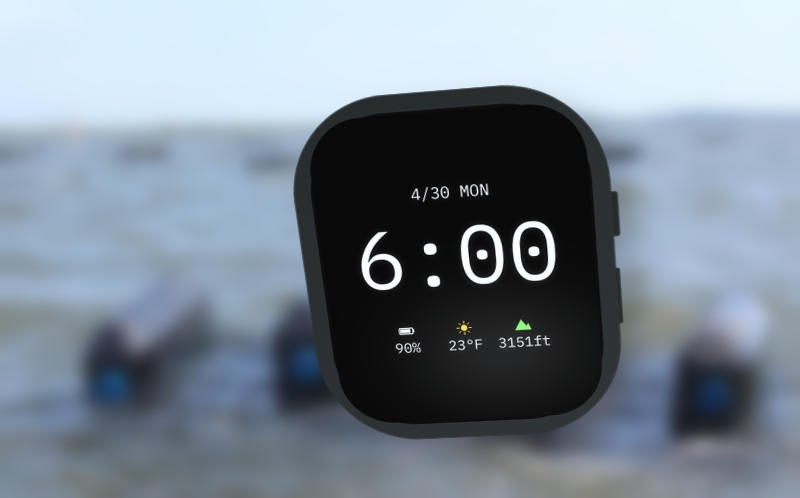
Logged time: 6,00
